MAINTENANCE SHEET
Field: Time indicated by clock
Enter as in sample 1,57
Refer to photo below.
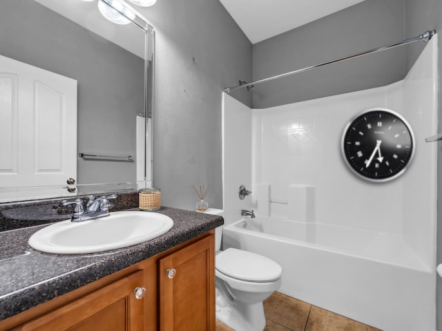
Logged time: 5,34
